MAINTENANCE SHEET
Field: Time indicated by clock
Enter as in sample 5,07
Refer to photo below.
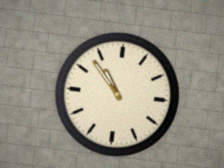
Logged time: 10,53
